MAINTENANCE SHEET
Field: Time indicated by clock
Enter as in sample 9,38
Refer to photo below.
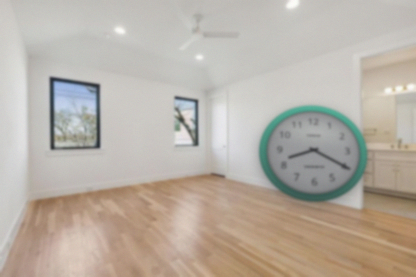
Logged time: 8,20
